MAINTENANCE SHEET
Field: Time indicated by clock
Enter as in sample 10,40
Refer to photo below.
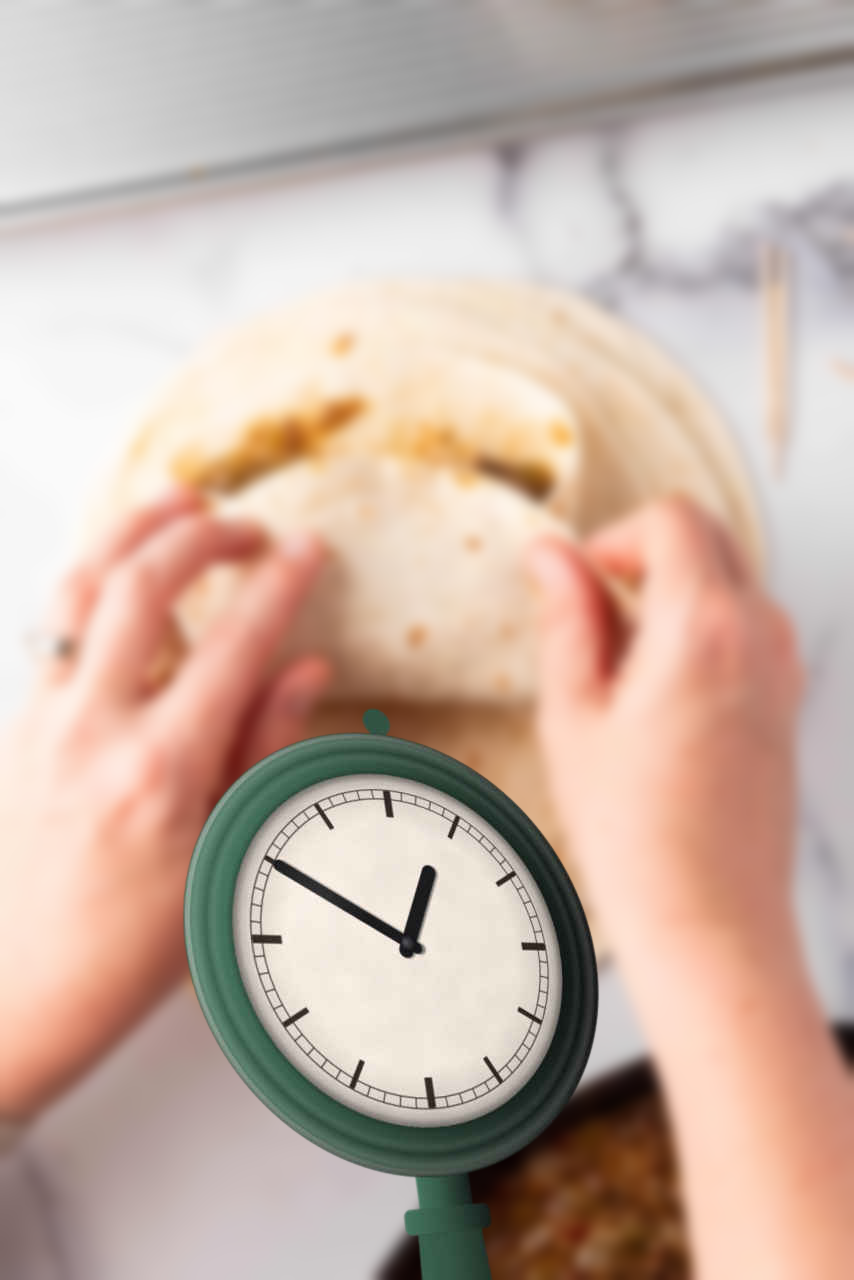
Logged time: 12,50
